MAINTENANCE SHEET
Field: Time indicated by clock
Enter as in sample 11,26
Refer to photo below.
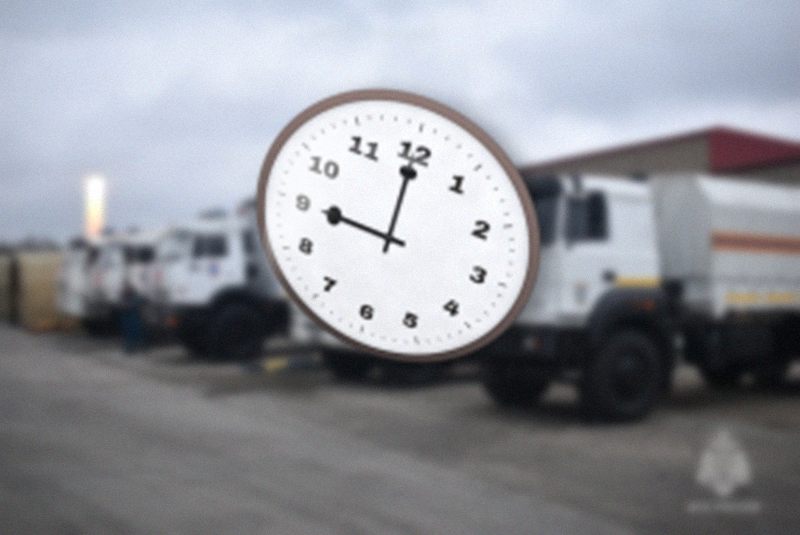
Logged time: 9,00
